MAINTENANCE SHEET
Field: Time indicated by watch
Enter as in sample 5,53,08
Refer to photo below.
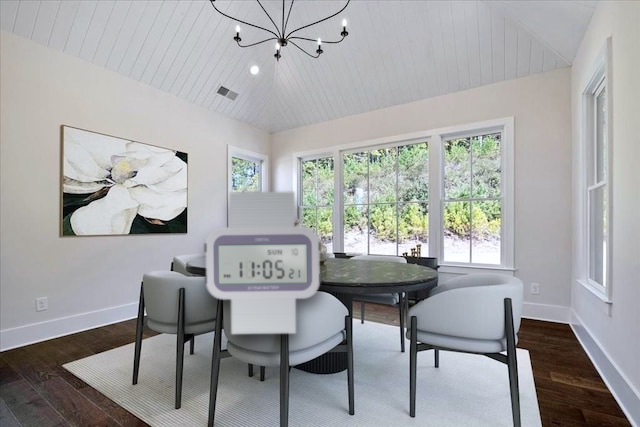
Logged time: 11,05,21
